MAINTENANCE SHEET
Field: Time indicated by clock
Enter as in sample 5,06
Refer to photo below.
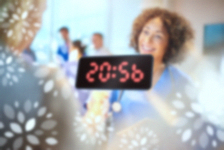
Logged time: 20,56
